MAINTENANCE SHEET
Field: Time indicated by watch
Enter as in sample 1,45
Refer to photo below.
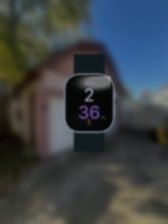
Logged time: 2,36
